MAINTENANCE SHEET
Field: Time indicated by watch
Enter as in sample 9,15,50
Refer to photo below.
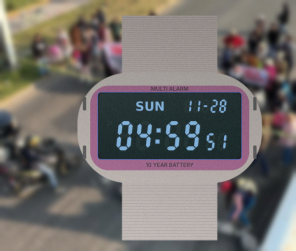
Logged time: 4,59,51
